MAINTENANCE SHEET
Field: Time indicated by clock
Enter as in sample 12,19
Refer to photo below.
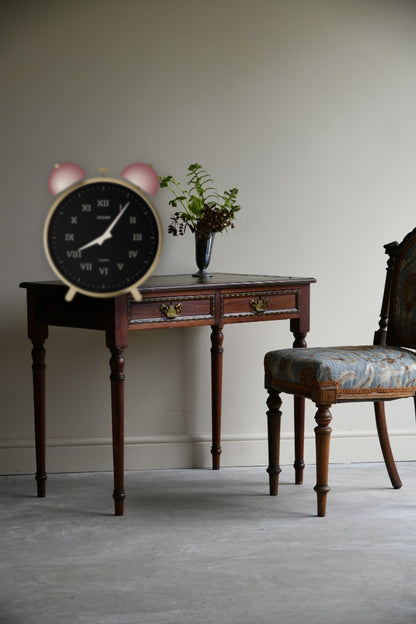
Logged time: 8,06
